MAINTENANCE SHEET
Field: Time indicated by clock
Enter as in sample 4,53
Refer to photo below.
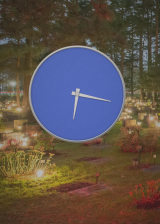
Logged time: 6,17
